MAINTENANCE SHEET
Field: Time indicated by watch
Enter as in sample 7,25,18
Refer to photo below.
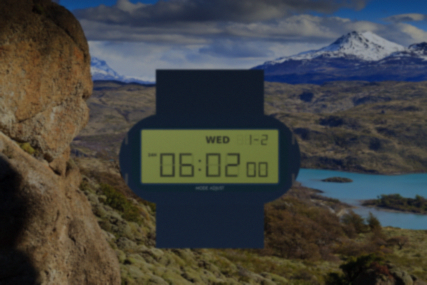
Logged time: 6,02,00
